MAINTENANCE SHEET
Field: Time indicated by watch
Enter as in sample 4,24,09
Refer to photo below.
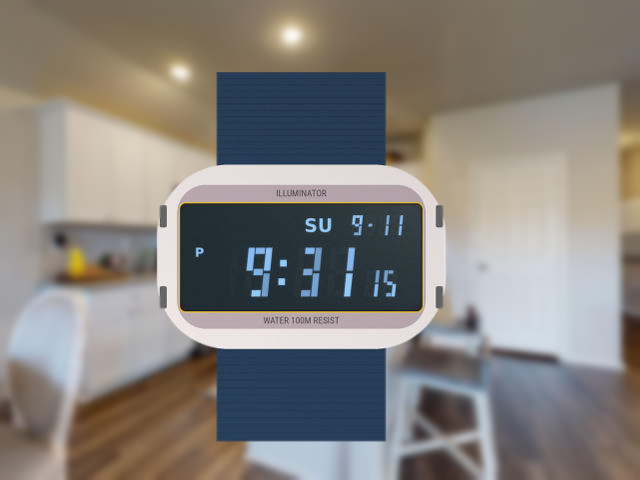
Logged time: 9,31,15
